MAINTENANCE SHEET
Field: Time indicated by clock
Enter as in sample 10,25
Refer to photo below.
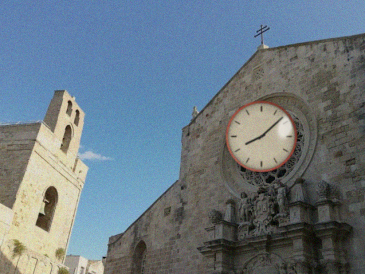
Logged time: 8,08
